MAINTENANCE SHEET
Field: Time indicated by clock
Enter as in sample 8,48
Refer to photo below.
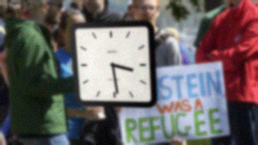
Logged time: 3,29
